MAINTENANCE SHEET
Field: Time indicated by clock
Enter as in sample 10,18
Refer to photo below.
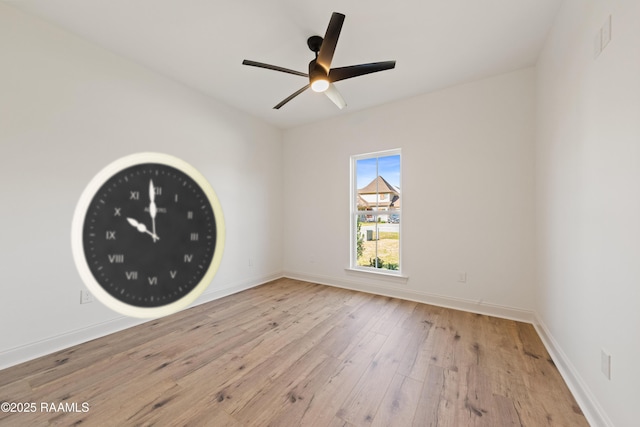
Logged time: 9,59
